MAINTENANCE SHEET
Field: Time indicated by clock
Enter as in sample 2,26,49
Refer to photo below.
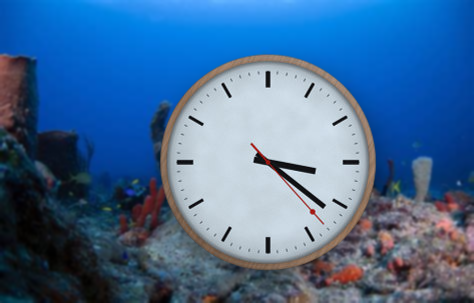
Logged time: 3,21,23
